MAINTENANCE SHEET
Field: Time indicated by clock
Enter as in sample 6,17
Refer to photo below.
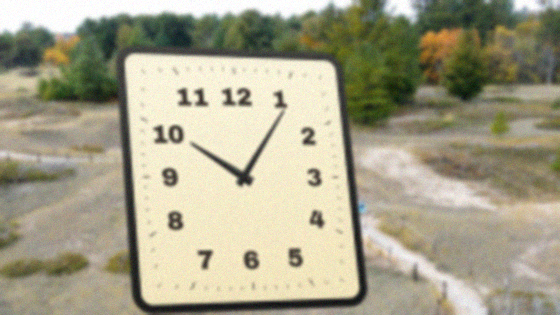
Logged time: 10,06
